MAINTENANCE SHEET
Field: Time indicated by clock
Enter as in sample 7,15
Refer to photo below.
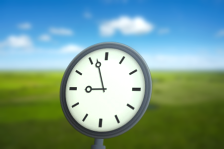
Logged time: 8,57
